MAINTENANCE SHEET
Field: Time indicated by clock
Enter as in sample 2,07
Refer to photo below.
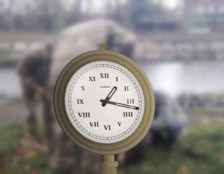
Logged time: 1,17
